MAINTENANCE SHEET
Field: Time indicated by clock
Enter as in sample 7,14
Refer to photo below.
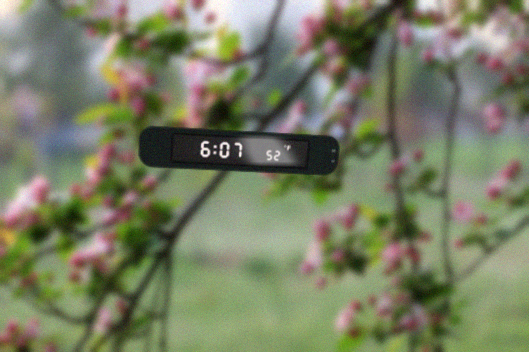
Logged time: 6,07
